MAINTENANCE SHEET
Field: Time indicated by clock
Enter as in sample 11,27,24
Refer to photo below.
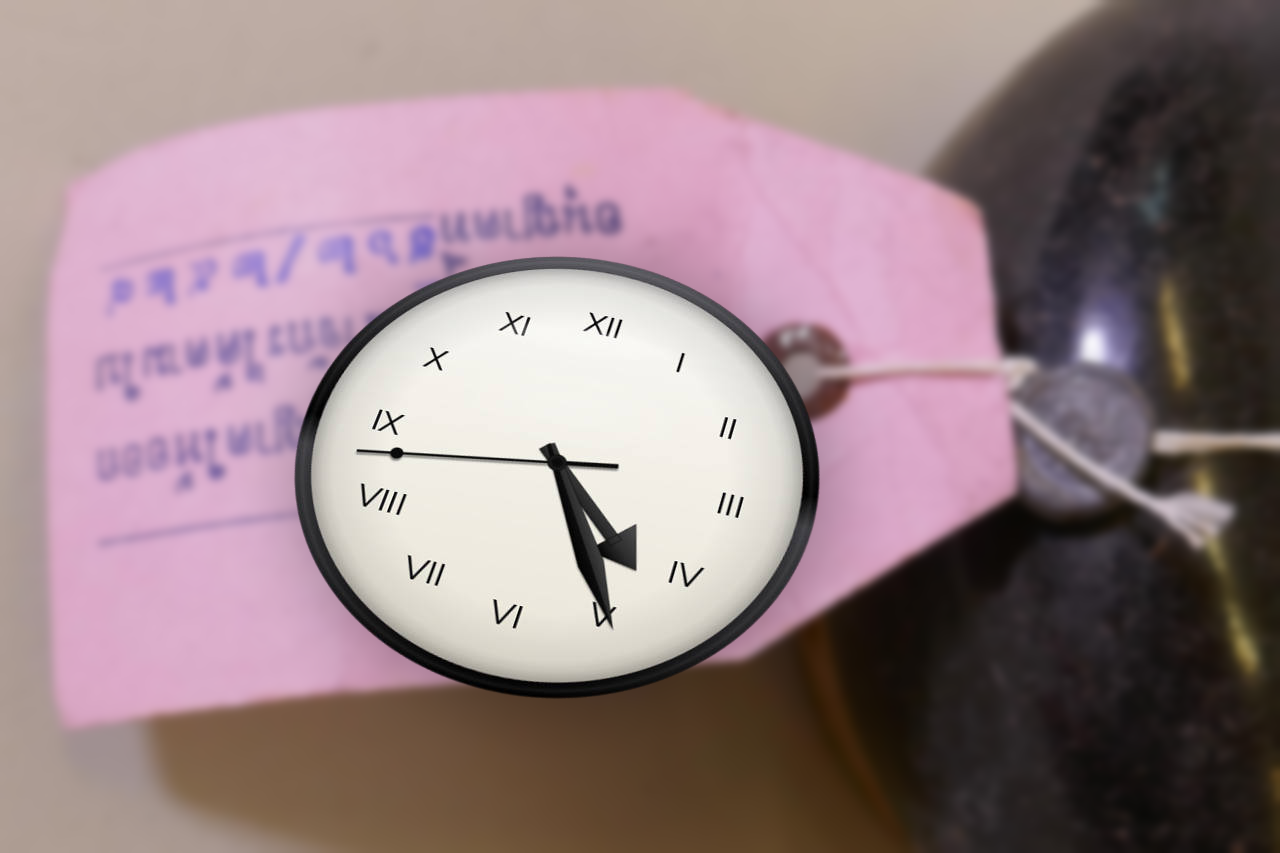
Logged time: 4,24,43
